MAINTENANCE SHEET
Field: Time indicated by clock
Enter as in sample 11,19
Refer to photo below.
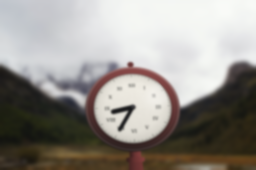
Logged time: 8,35
